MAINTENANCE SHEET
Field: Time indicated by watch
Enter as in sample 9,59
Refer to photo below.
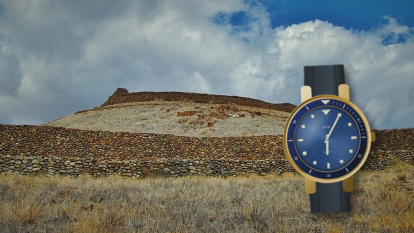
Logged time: 6,05
